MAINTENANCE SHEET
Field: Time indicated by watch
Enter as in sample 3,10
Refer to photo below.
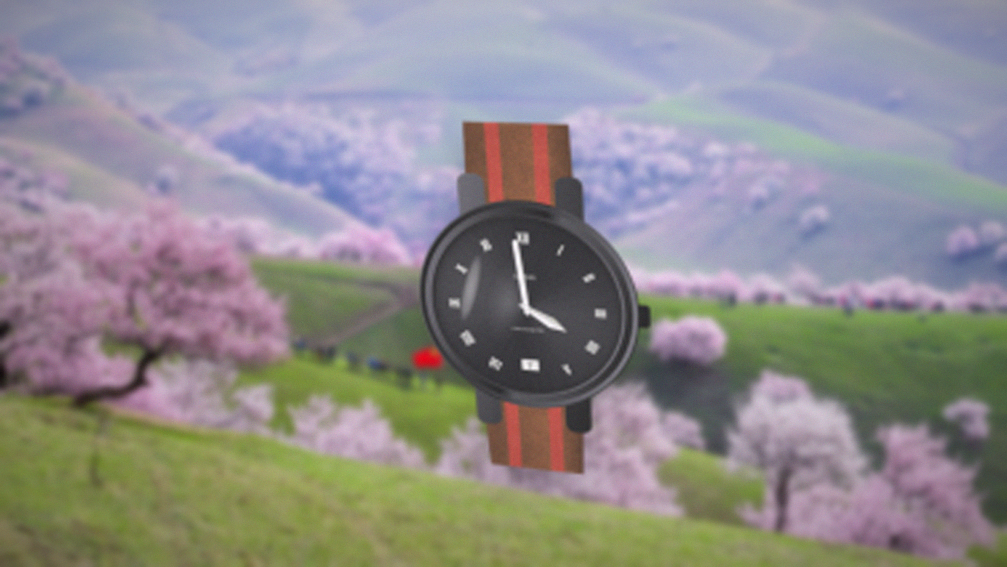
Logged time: 3,59
